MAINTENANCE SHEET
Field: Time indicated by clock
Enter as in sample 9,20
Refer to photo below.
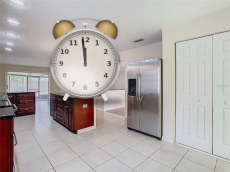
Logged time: 11,59
